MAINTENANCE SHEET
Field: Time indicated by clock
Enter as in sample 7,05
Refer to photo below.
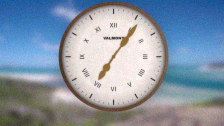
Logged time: 7,06
